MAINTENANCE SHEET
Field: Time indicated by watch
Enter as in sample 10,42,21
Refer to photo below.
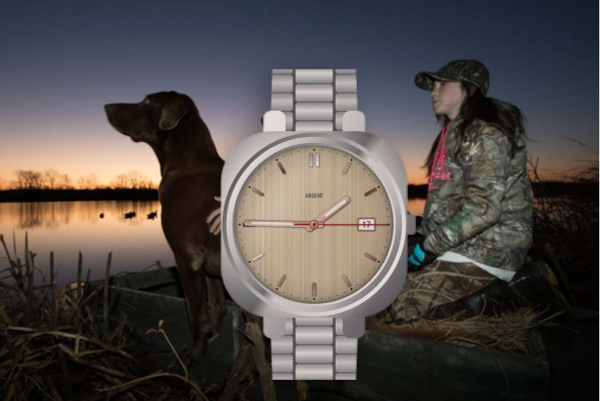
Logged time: 1,45,15
